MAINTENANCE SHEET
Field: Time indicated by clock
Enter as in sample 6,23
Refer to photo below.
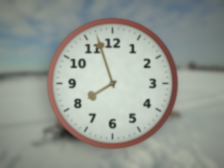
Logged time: 7,57
